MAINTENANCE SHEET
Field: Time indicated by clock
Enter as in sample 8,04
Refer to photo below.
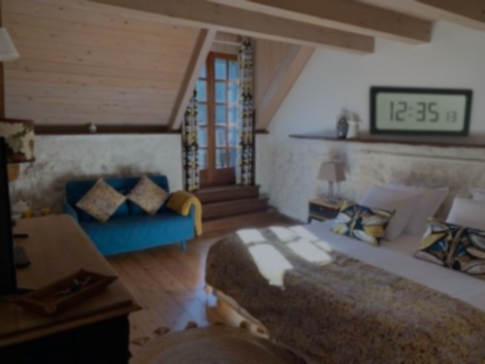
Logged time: 12,35
